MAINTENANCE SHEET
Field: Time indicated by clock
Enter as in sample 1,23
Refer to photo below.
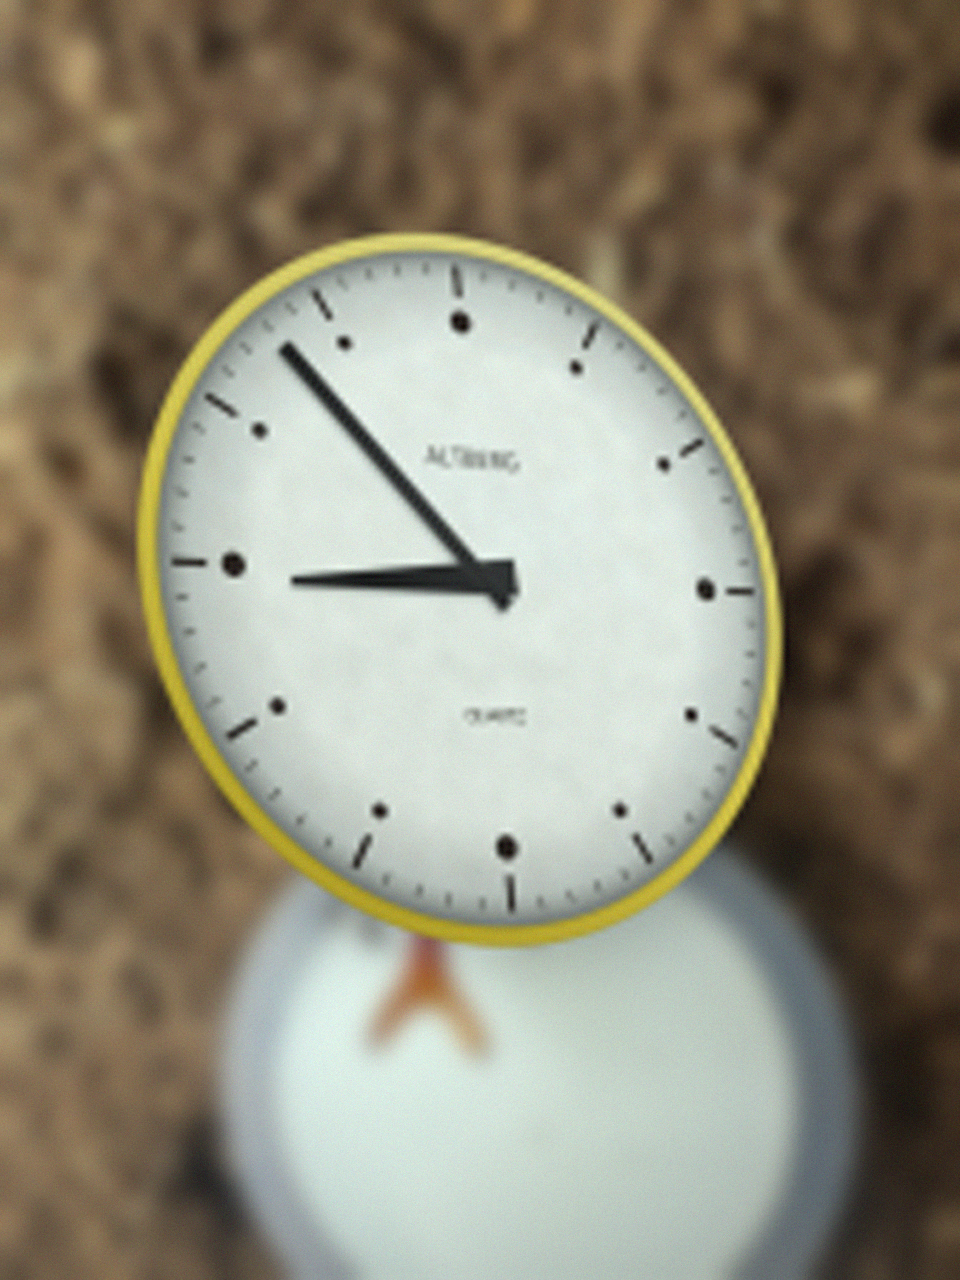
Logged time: 8,53
